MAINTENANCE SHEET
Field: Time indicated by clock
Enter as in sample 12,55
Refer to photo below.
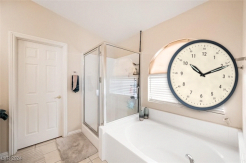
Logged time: 10,11
